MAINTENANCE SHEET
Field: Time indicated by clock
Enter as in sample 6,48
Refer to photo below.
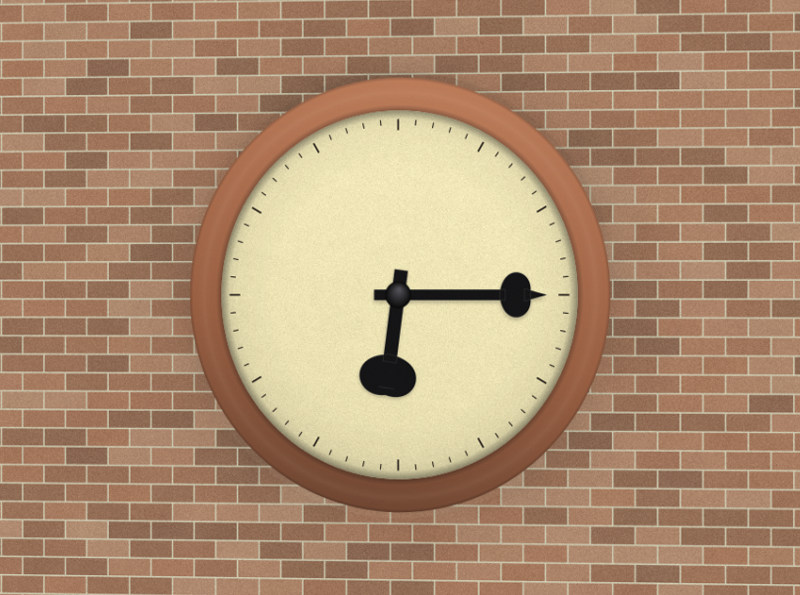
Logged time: 6,15
